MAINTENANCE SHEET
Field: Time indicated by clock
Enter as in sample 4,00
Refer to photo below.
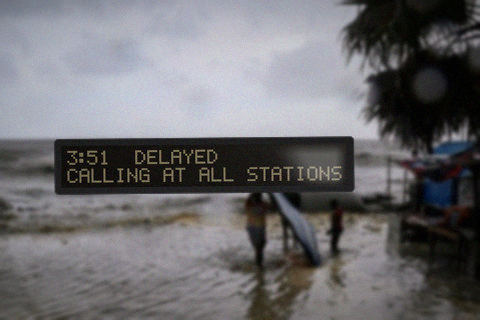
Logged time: 3,51
